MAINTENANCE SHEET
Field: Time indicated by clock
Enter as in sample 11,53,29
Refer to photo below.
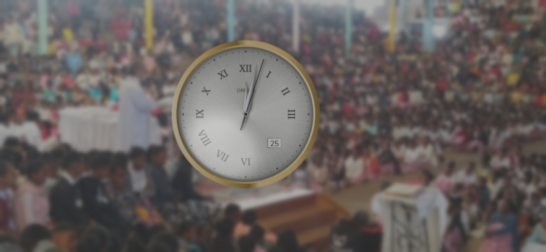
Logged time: 12,02,03
